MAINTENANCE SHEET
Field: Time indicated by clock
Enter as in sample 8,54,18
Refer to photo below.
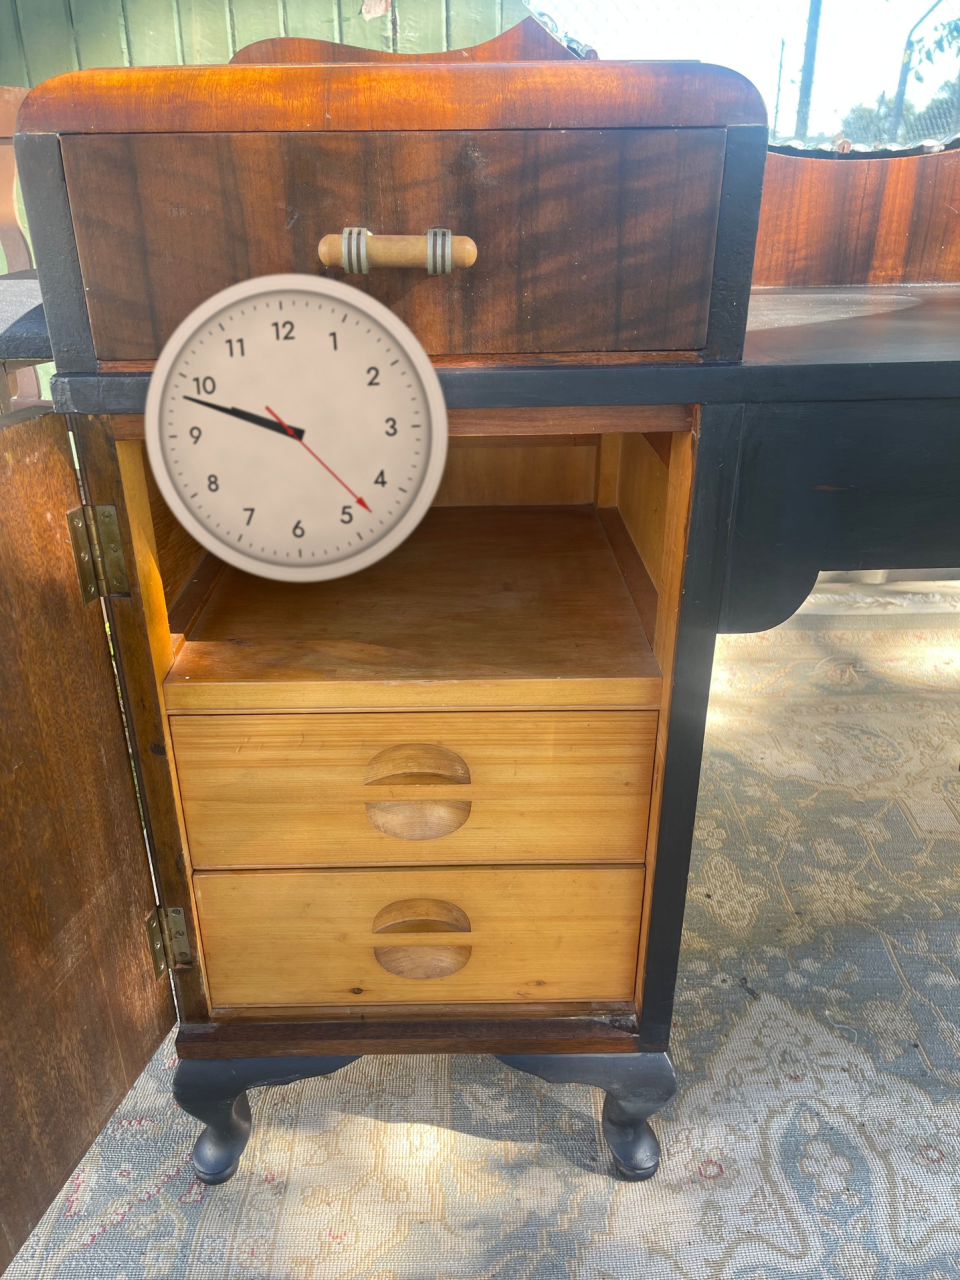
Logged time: 9,48,23
